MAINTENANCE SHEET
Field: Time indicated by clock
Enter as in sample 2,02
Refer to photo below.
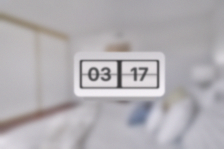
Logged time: 3,17
